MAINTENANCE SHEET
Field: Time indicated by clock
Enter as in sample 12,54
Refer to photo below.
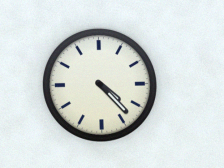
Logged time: 4,23
